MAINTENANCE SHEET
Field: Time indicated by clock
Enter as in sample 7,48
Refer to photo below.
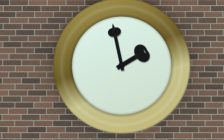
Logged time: 1,58
